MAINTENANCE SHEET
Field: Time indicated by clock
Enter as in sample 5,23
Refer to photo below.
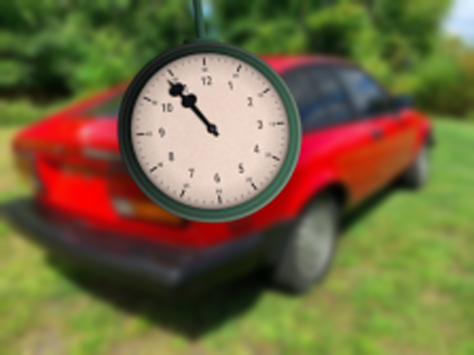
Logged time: 10,54
